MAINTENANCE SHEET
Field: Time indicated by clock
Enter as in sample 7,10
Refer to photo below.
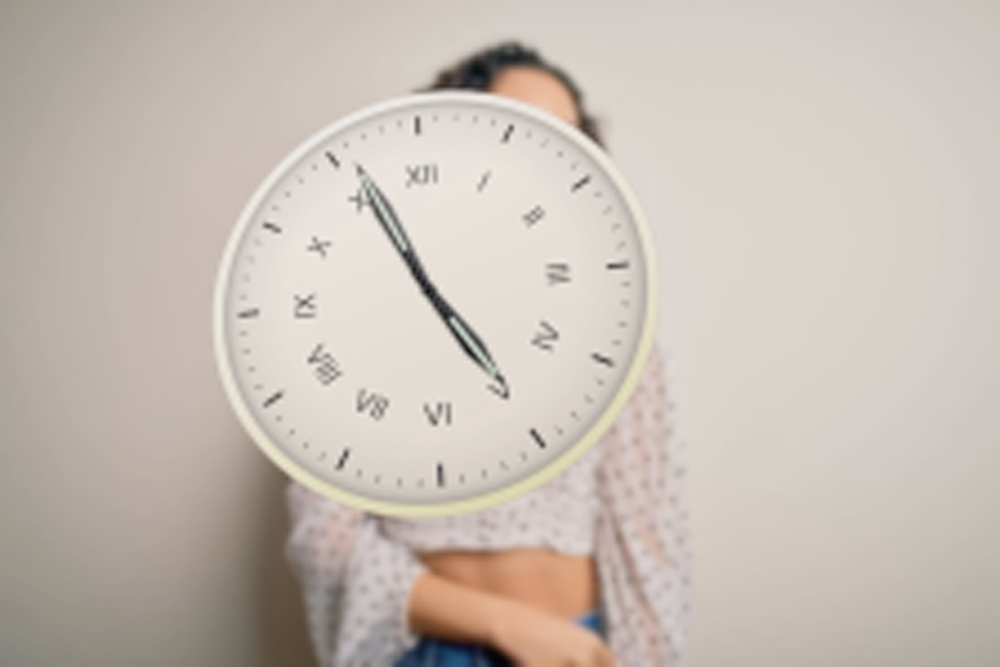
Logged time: 4,56
